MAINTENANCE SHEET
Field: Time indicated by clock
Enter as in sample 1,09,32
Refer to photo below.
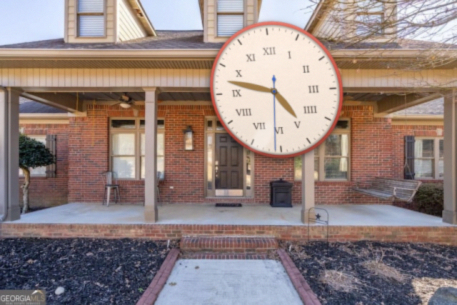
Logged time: 4,47,31
